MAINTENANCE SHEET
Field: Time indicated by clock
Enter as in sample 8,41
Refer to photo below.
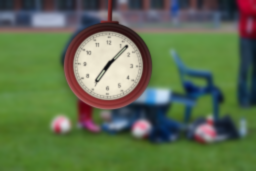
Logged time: 7,07
